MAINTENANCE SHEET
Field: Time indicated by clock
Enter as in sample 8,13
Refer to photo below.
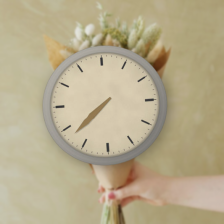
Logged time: 7,38
